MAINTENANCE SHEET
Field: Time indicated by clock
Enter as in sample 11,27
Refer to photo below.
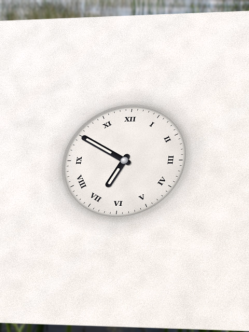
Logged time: 6,50
